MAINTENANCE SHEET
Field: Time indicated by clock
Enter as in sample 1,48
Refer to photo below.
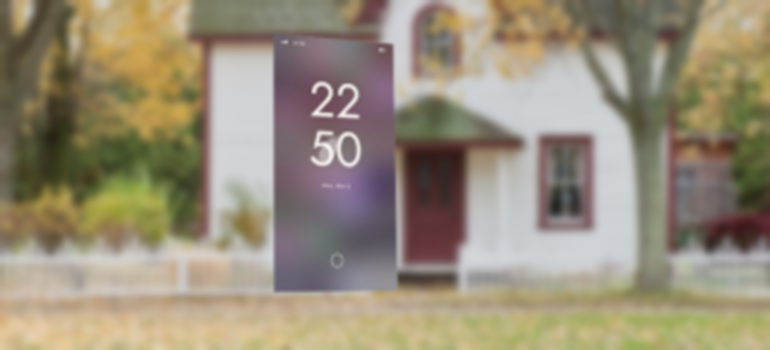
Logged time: 22,50
